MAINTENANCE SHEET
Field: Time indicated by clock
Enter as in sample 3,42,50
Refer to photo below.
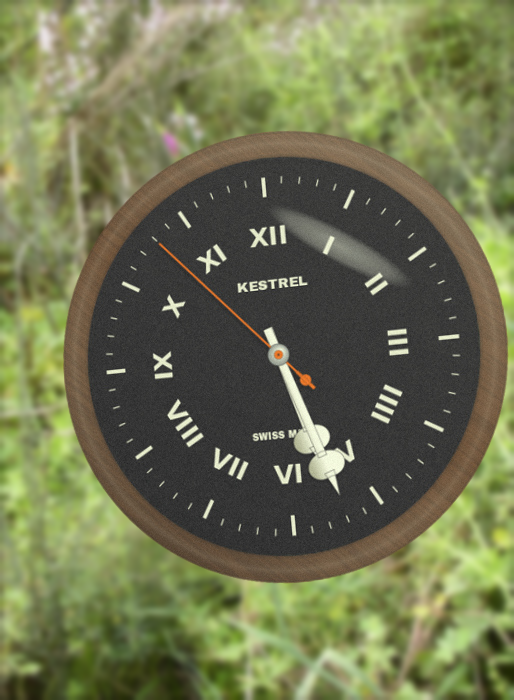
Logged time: 5,26,53
